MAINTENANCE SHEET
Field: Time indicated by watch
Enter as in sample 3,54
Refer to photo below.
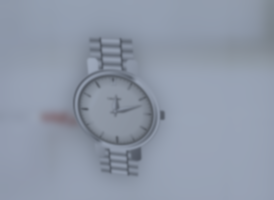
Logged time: 12,12
